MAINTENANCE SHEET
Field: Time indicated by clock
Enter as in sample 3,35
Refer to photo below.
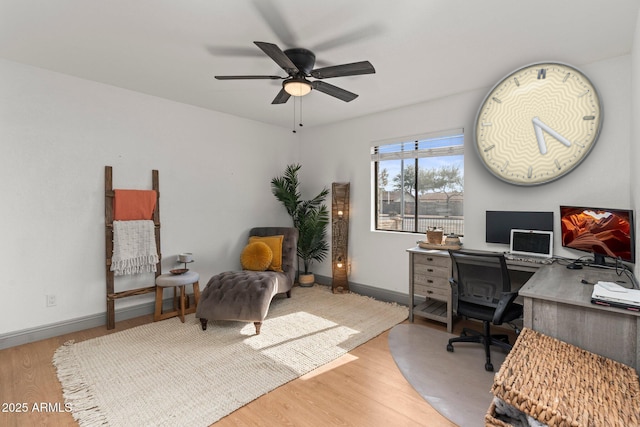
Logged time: 5,21
